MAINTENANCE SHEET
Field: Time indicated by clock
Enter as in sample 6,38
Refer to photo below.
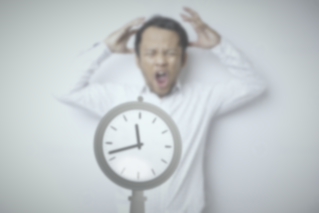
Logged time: 11,42
